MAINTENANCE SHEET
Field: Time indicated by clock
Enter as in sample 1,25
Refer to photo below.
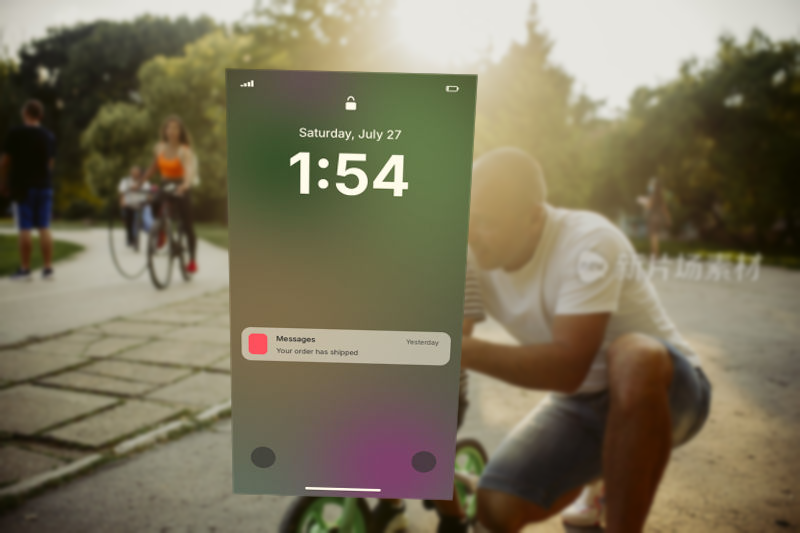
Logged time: 1,54
